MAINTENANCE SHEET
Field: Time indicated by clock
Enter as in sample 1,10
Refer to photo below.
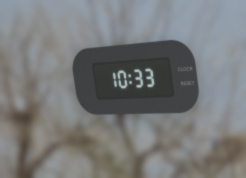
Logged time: 10,33
